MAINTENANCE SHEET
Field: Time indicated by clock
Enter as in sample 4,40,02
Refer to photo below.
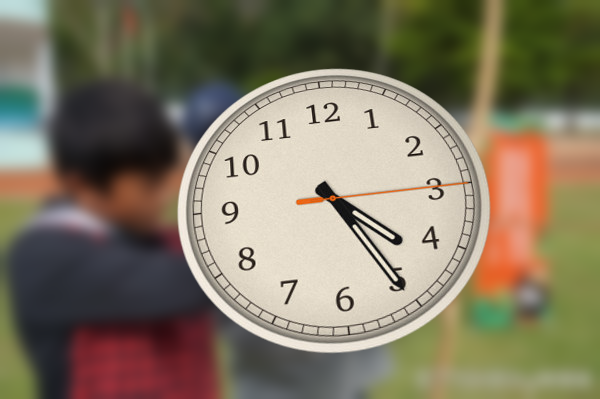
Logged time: 4,25,15
